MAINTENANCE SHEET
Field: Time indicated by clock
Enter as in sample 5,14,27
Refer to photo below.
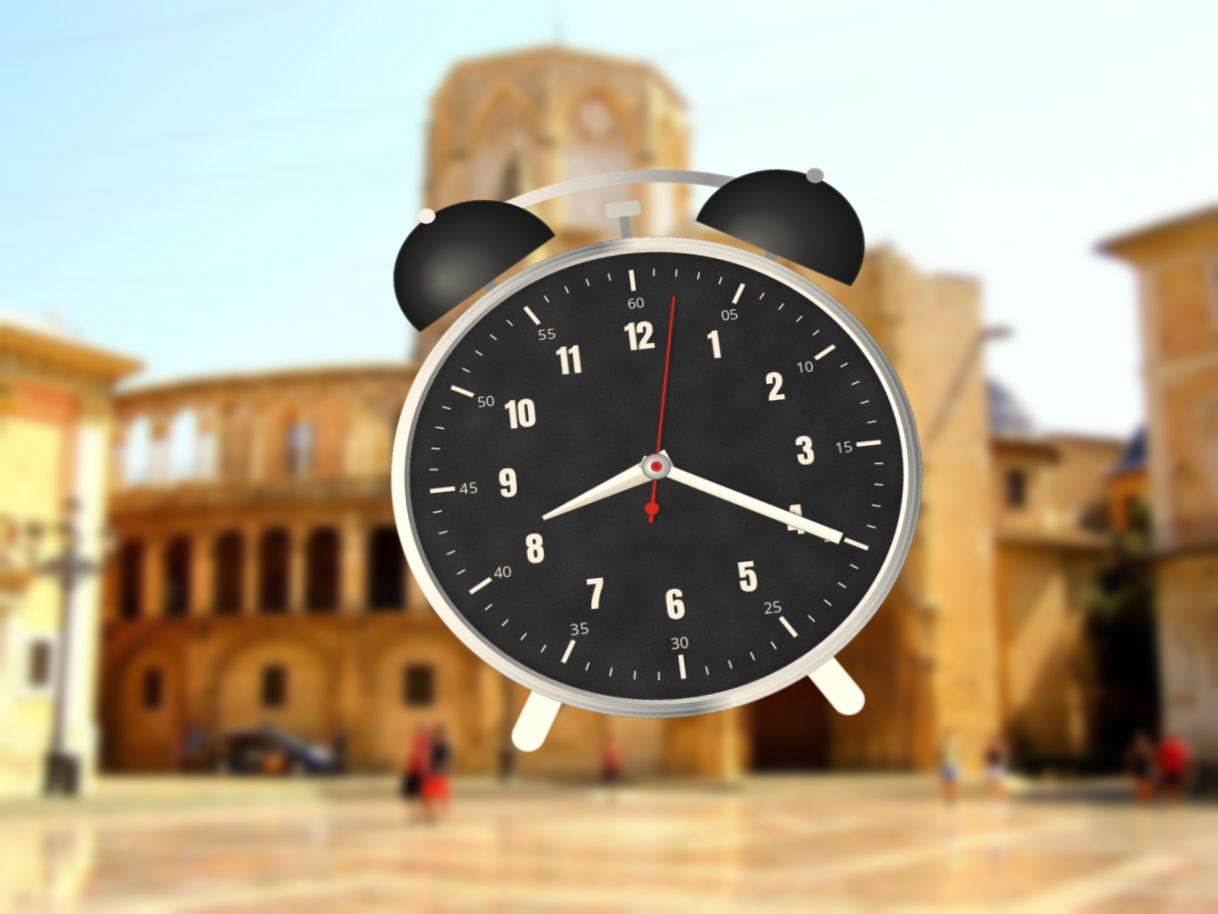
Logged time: 8,20,02
